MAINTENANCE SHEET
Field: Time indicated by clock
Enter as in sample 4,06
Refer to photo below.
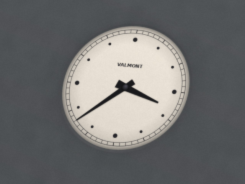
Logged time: 3,38
